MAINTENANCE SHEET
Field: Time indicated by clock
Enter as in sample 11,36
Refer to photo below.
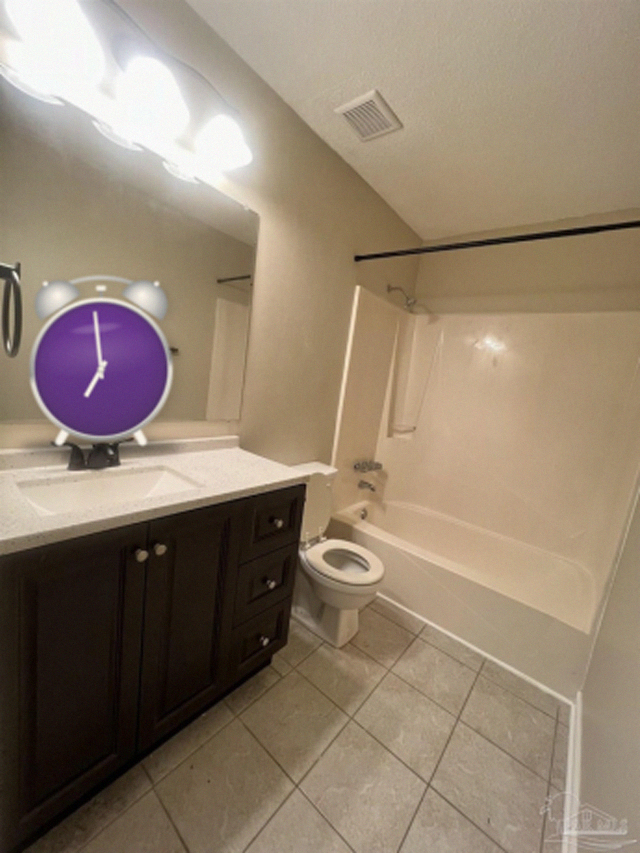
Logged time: 6,59
